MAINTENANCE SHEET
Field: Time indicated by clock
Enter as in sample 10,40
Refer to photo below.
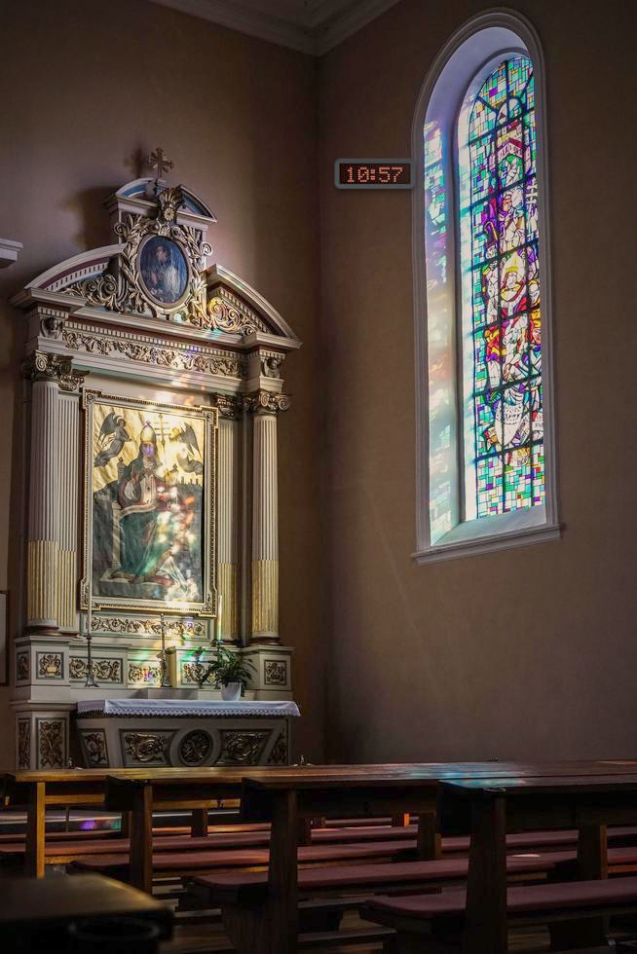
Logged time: 10,57
